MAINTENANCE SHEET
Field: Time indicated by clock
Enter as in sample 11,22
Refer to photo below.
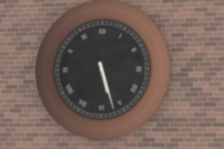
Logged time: 5,27
